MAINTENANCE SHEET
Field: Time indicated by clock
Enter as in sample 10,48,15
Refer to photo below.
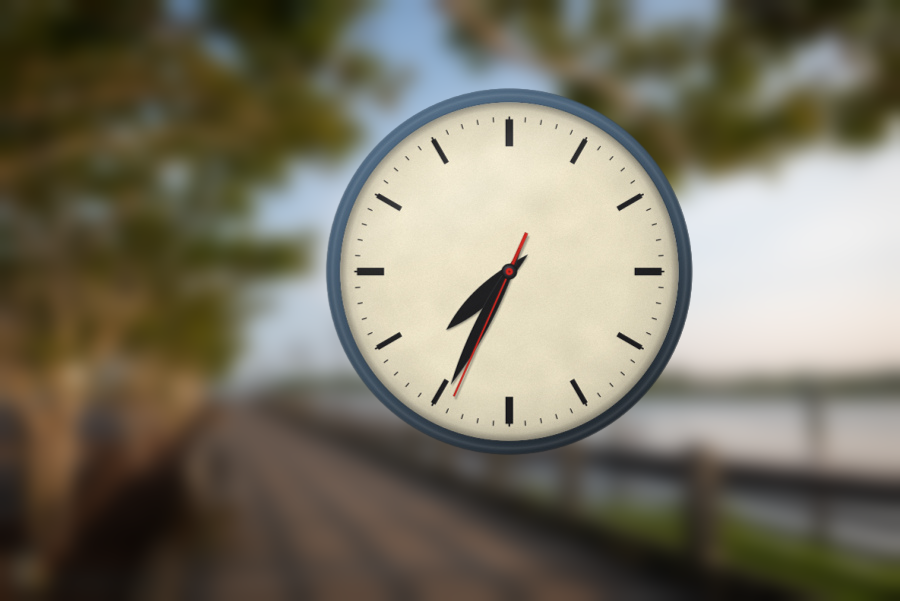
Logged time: 7,34,34
